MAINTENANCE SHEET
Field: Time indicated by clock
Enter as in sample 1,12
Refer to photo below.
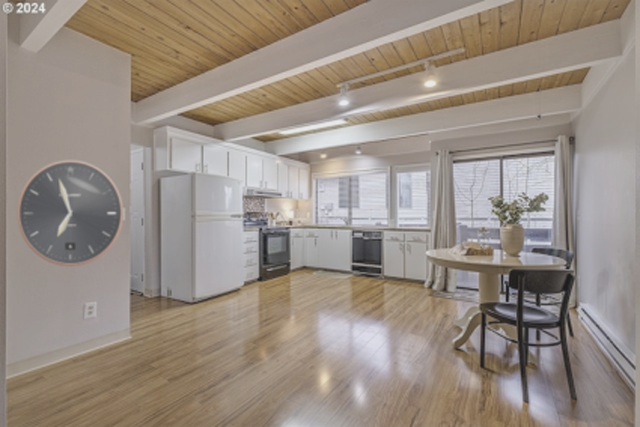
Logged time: 6,57
